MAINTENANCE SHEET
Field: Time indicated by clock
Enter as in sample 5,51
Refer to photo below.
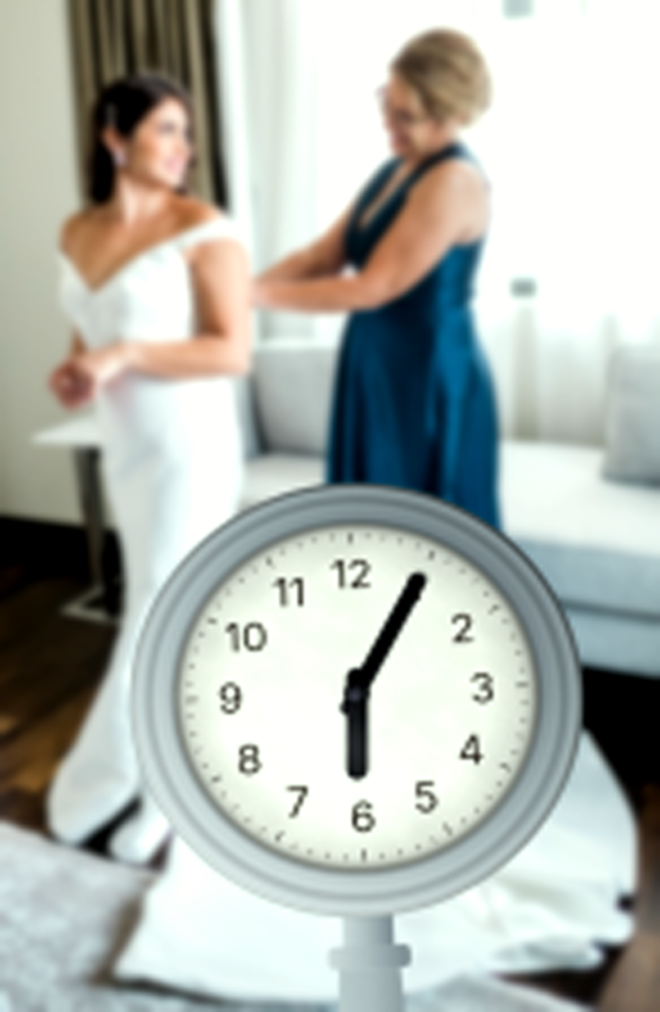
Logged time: 6,05
